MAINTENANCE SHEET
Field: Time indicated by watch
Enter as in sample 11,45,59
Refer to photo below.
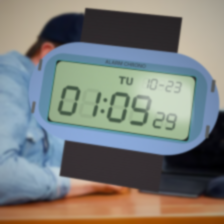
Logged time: 1,09,29
